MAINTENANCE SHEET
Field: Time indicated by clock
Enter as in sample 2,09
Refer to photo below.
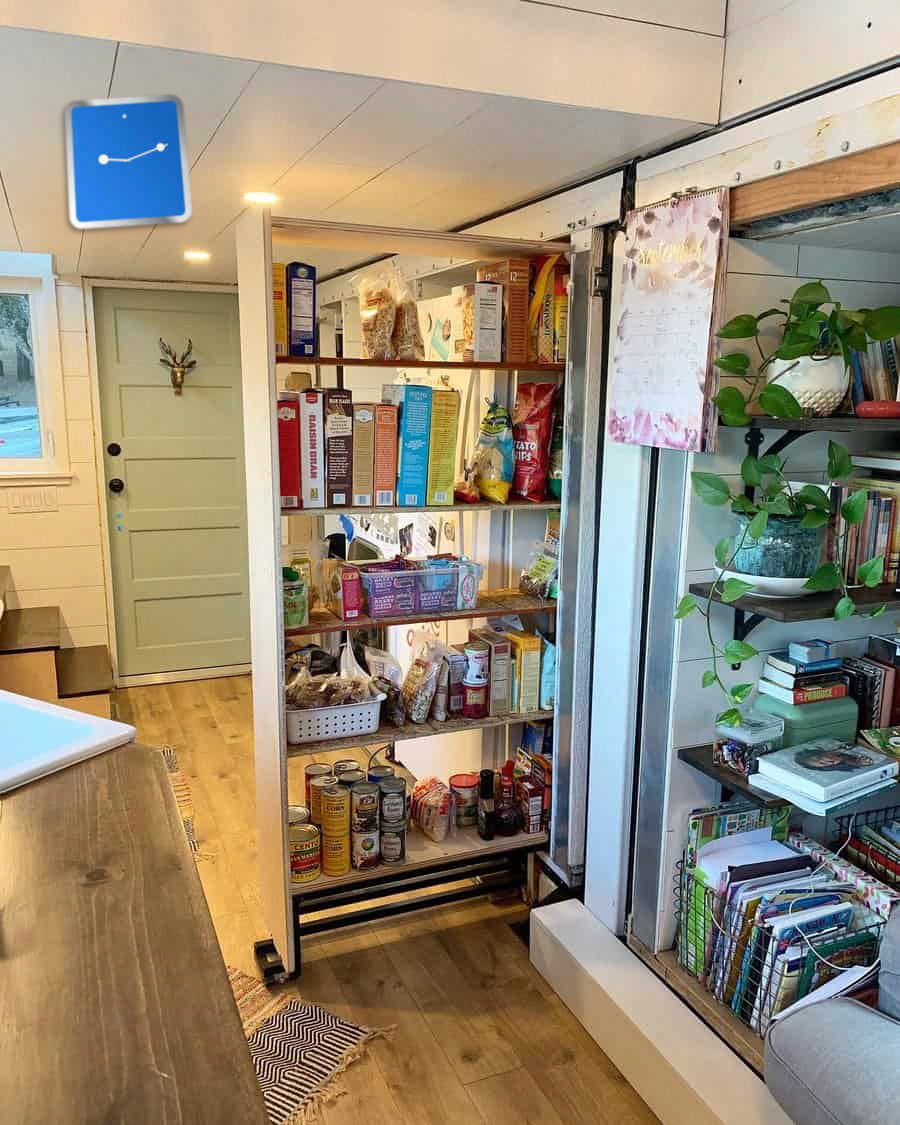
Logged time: 9,12
